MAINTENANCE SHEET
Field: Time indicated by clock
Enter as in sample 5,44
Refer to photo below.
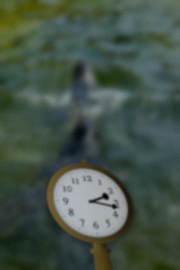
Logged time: 2,17
